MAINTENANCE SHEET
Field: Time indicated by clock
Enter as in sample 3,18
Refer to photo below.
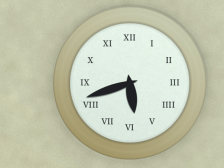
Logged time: 5,42
